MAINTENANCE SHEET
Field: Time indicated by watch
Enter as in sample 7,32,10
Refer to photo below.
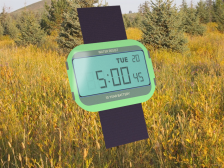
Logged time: 5,00,45
